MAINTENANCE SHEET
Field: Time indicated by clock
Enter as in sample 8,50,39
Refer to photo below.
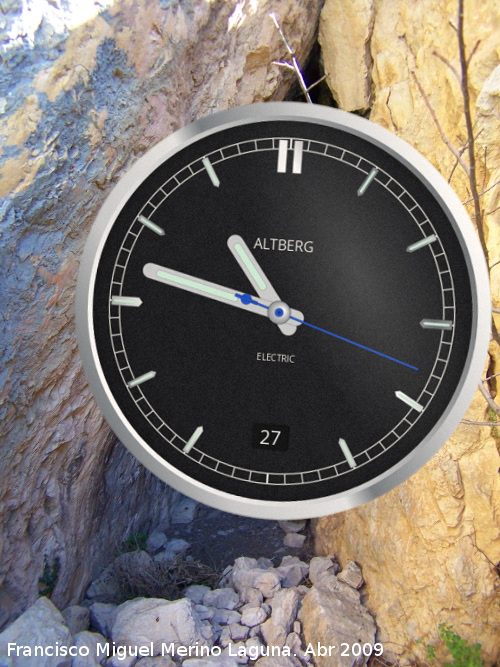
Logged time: 10,47,18
